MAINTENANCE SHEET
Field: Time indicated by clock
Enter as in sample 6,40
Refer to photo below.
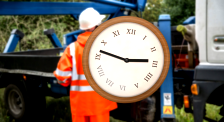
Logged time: 2,47
